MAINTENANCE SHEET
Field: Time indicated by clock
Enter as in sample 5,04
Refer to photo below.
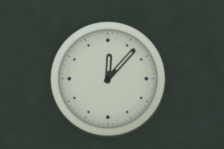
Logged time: 12,07
